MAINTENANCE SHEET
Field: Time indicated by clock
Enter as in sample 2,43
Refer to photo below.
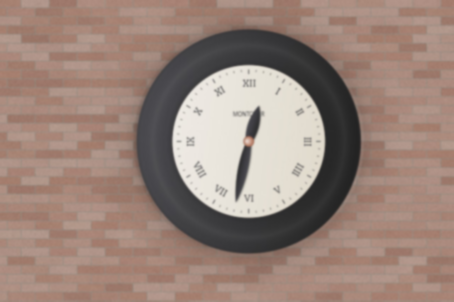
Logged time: 12,32
